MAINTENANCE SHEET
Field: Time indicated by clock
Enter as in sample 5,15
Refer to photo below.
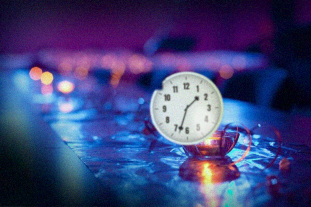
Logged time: 1,33
